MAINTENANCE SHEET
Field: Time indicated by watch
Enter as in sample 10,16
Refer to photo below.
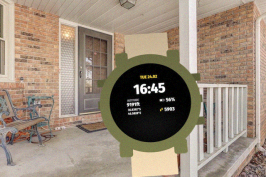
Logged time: 16,45
